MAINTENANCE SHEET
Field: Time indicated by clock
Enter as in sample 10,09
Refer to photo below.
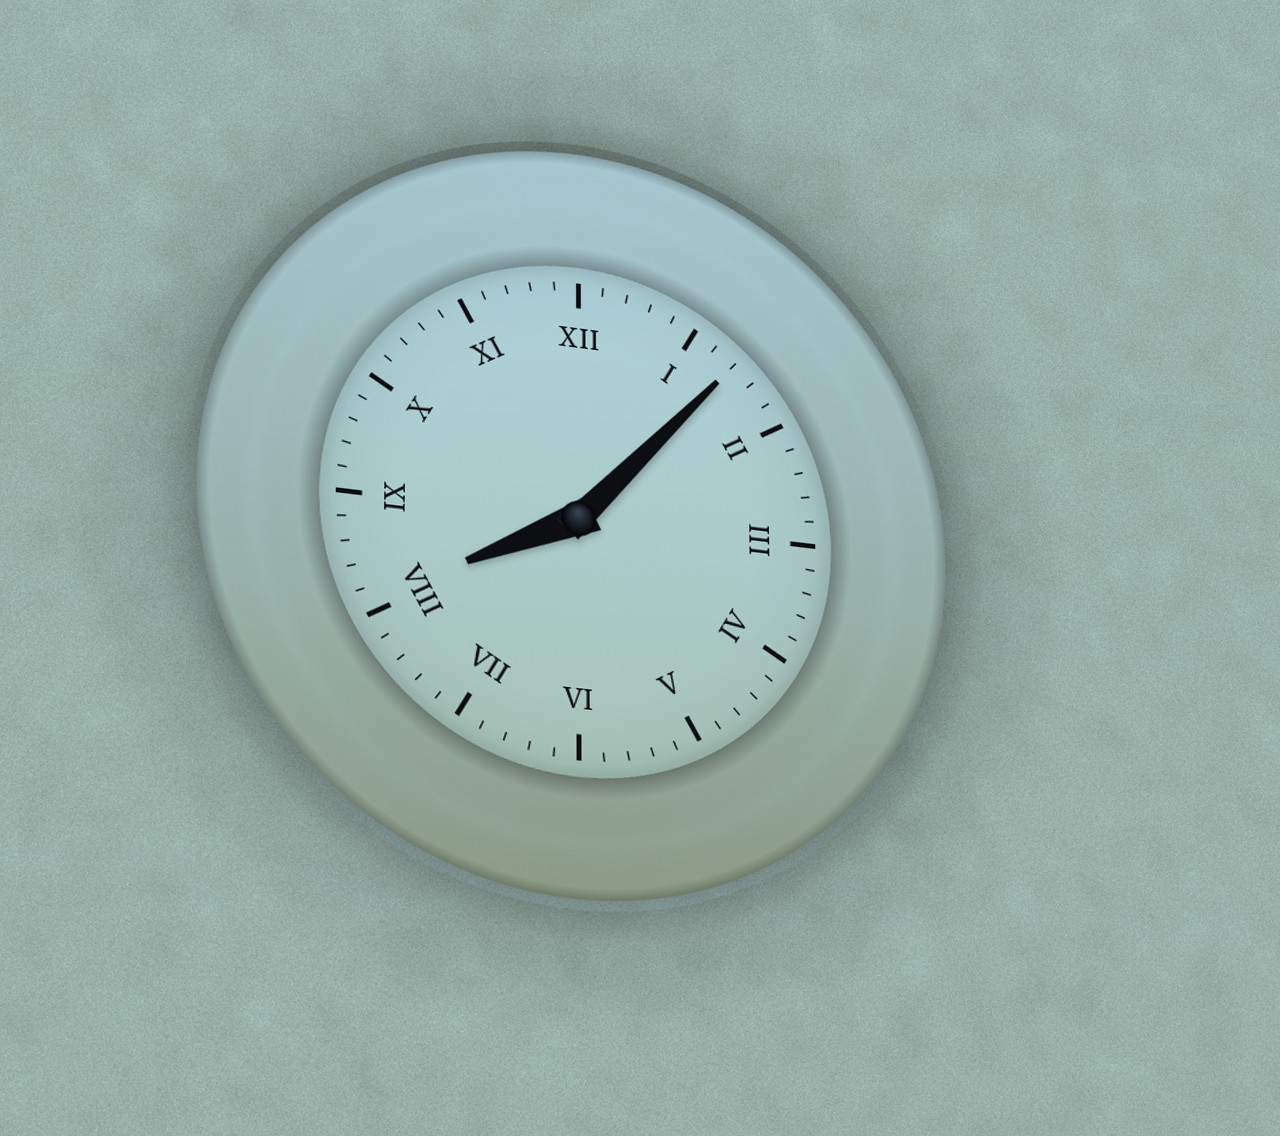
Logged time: 8,07
